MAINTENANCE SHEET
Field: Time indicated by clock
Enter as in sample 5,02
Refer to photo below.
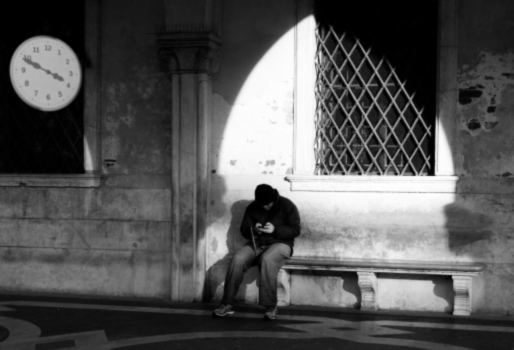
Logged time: 3,49
